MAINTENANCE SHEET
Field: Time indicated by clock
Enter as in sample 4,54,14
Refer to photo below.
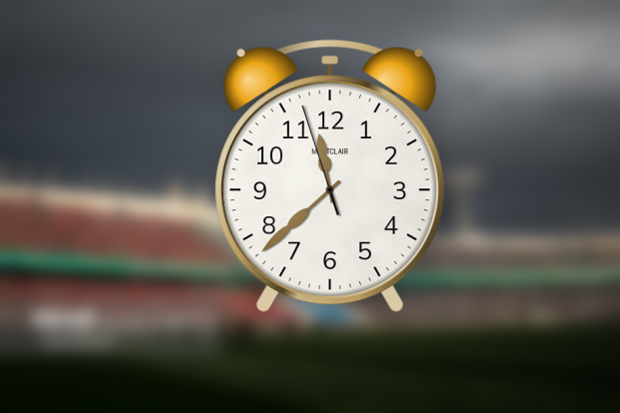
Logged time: 11,37,57
